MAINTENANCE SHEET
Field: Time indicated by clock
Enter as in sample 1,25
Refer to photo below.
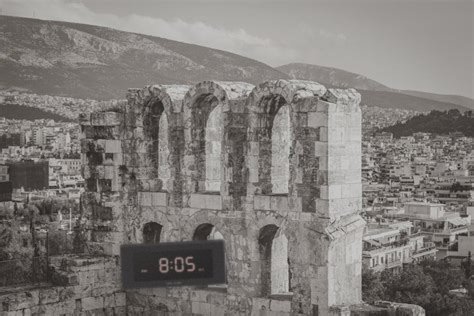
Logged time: 8,05
